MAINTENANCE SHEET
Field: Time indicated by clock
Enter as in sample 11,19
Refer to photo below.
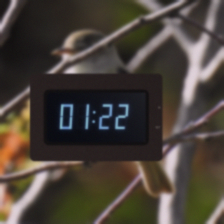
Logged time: 1,22
